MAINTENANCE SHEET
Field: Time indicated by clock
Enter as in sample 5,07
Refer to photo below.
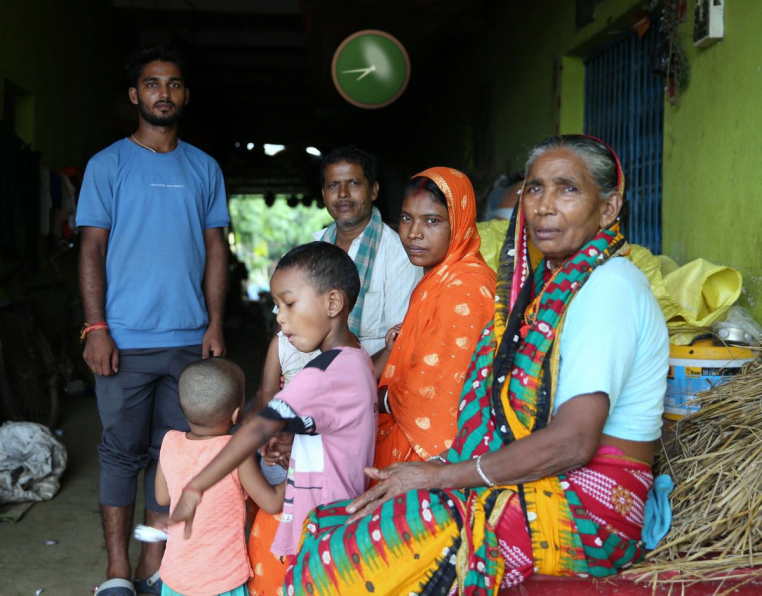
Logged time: 7,44
